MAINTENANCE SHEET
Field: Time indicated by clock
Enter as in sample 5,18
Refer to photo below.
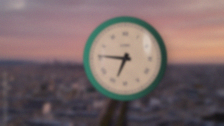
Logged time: 6,46
